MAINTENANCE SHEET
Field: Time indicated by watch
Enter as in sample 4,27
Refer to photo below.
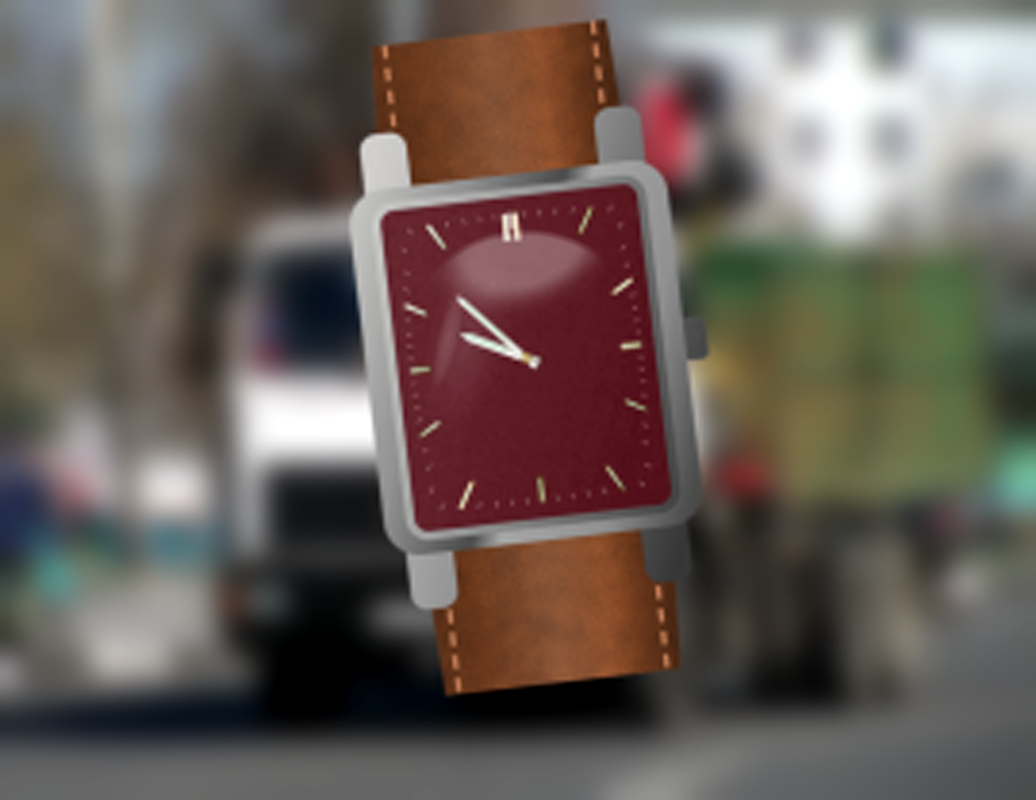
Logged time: 9,53
